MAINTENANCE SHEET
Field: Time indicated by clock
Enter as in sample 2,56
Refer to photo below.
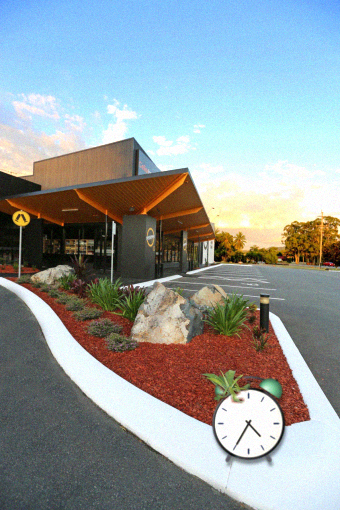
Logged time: 4,35
